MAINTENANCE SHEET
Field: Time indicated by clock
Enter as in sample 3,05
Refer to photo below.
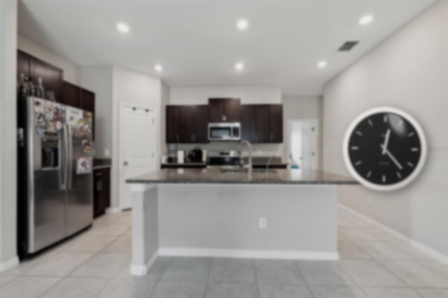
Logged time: 12,23
